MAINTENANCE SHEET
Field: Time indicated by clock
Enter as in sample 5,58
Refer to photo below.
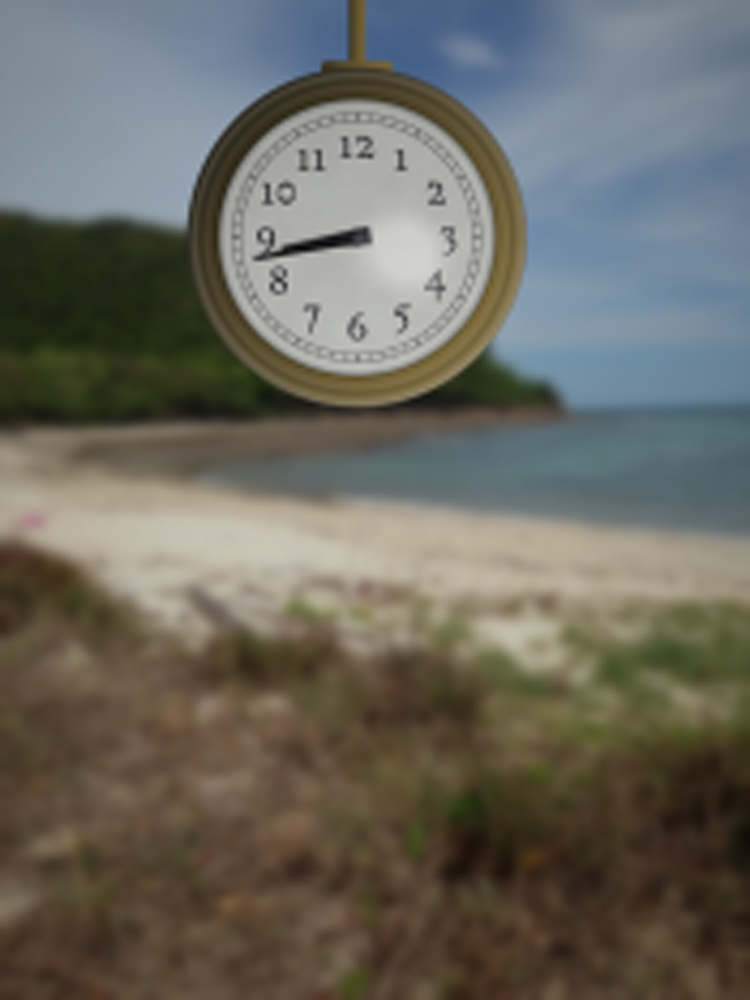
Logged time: 8,43
